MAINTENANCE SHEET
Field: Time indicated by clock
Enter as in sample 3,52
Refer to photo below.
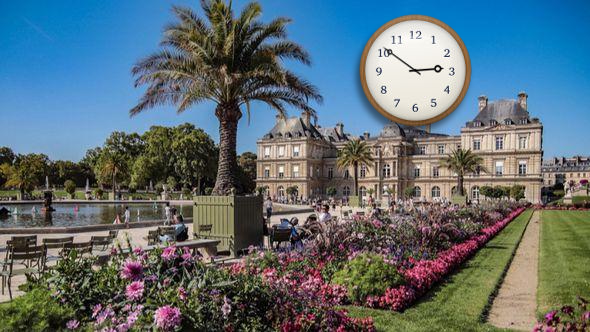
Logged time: 2,51
